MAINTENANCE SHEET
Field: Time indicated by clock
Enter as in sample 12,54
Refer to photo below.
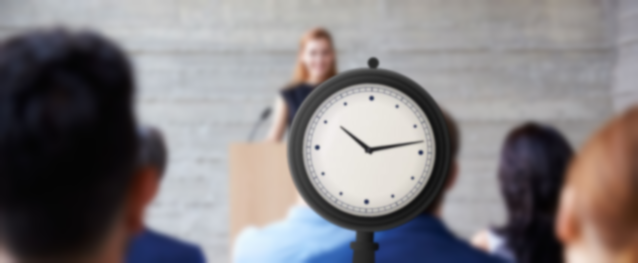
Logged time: 10,13
